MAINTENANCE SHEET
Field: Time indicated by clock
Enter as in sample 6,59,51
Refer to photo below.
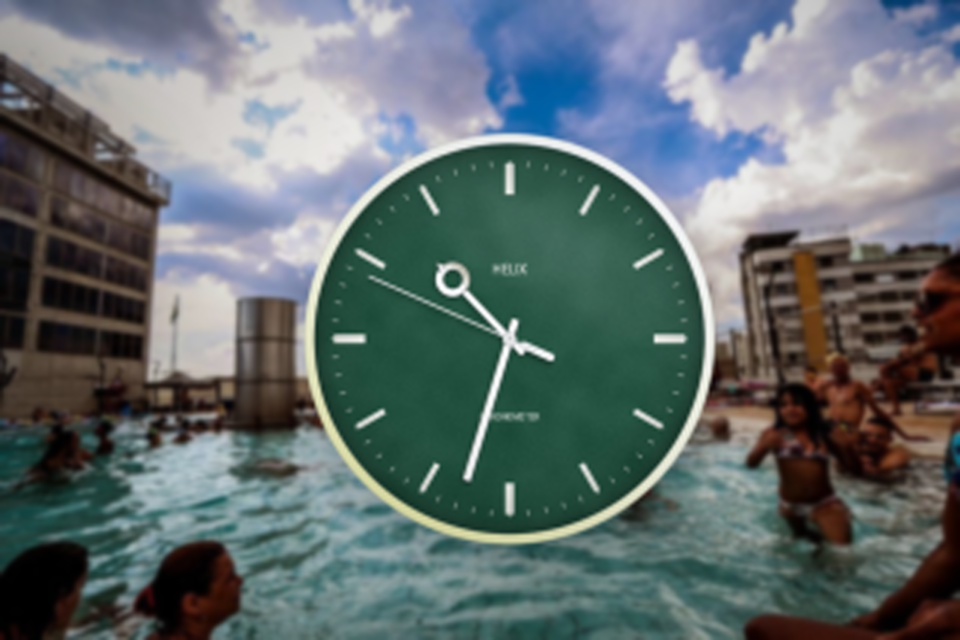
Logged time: 10,32,49
